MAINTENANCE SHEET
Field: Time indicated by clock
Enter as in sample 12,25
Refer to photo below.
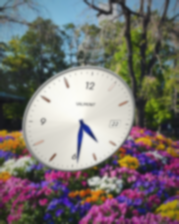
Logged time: 4,29
